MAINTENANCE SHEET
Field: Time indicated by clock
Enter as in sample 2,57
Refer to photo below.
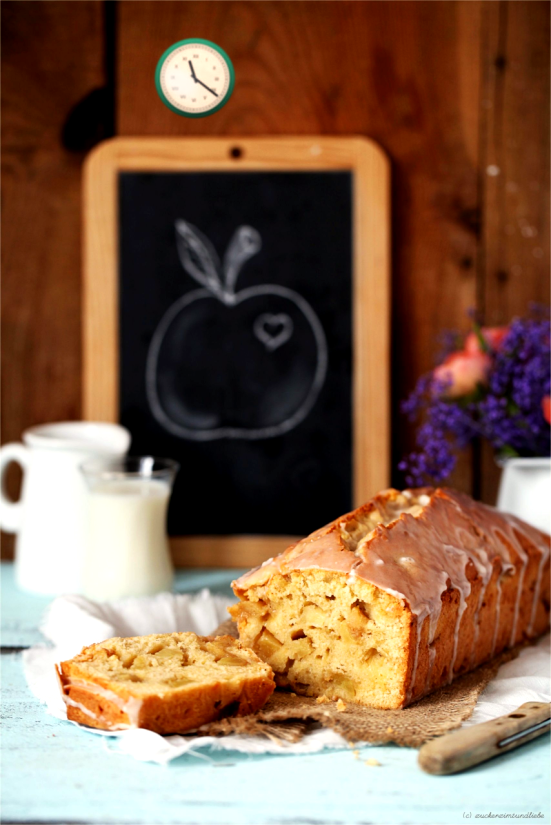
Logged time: 11,21
